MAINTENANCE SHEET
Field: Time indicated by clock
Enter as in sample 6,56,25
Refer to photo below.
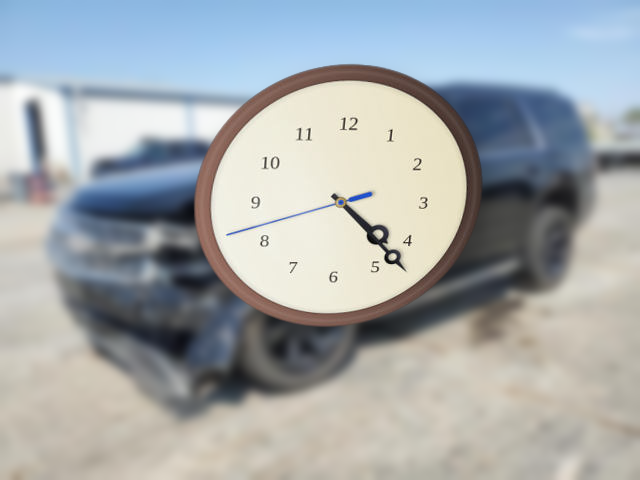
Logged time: 4,22,42
